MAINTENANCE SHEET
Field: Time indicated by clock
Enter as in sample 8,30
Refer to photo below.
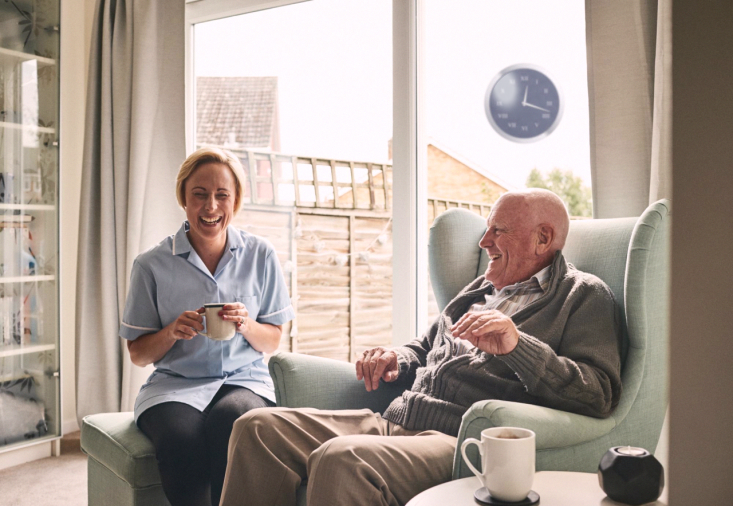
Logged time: 12,18
